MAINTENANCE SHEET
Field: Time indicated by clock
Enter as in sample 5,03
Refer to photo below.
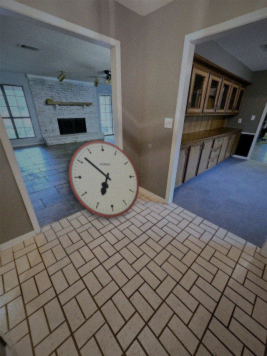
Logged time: 6,52
